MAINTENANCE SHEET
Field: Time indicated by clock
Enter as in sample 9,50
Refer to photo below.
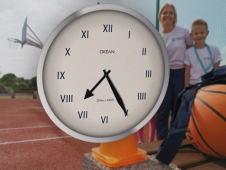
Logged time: 7,25
